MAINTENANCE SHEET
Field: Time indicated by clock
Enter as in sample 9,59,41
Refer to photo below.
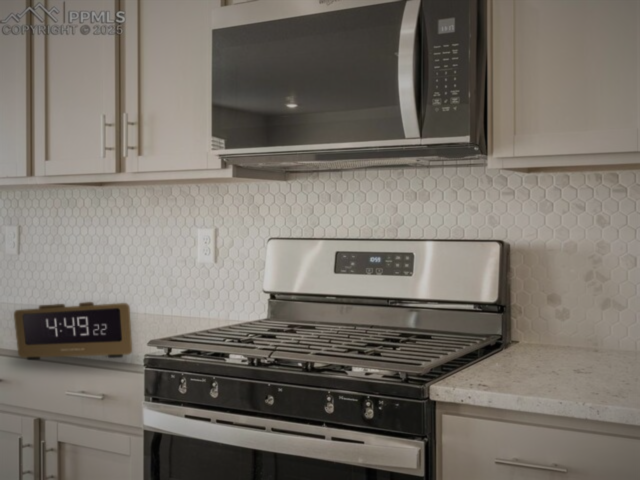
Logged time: 4,49,22
